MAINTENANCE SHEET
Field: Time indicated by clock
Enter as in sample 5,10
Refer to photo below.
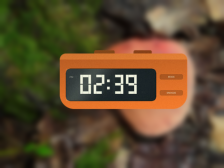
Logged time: 2,39
